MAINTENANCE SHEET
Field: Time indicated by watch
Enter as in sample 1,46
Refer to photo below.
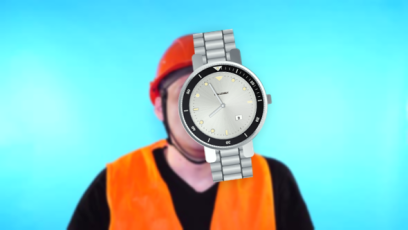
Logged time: 7,56
